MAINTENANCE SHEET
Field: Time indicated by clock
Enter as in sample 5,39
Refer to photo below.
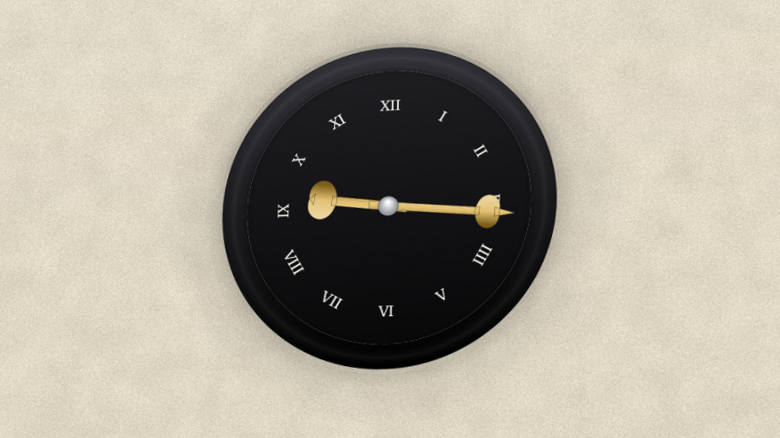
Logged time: 9,16
